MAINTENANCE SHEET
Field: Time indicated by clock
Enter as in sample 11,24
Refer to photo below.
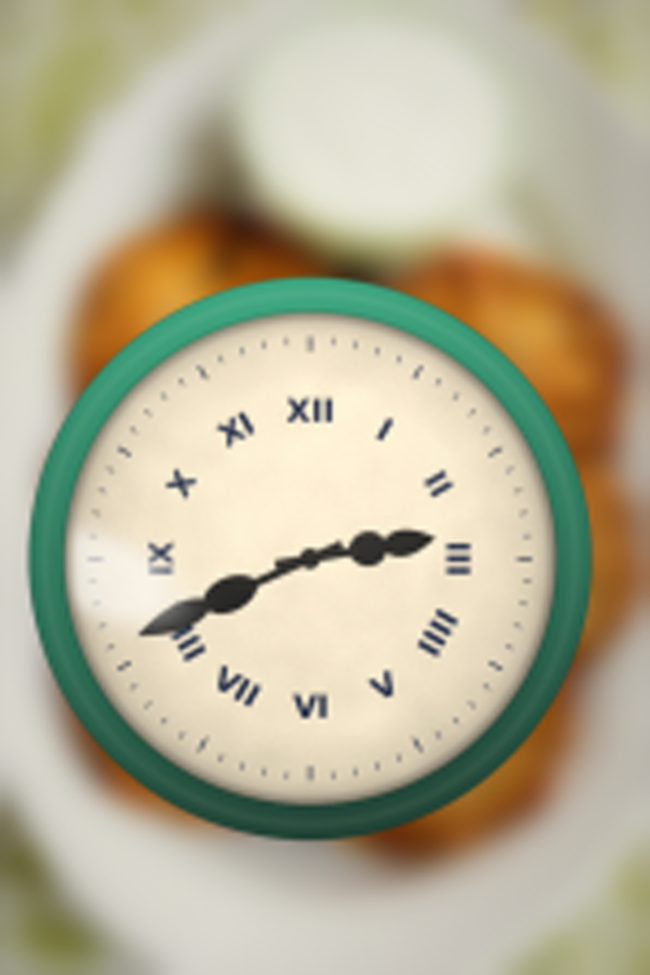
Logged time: 2,41
